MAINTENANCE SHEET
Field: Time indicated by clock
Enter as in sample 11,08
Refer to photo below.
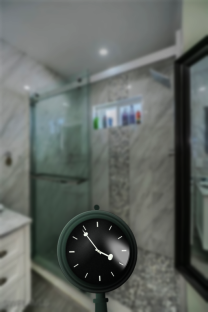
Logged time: 3,54
